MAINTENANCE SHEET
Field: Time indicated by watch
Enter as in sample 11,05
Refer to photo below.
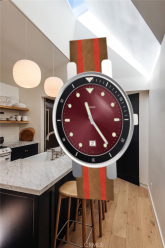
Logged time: 11,24
